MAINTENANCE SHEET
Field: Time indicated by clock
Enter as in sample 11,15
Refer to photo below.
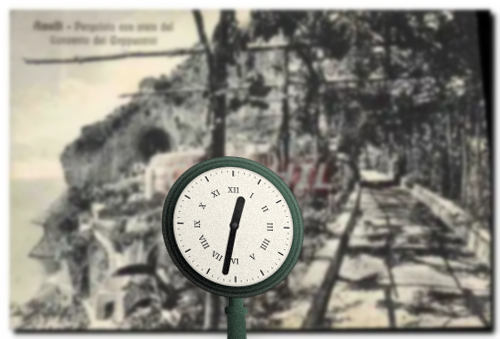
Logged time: 12,32
